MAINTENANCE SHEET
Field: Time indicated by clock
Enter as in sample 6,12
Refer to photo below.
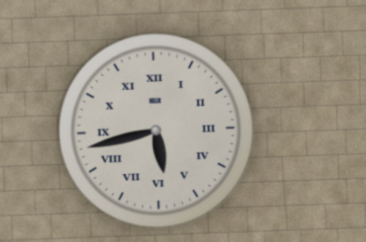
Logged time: 5,43
